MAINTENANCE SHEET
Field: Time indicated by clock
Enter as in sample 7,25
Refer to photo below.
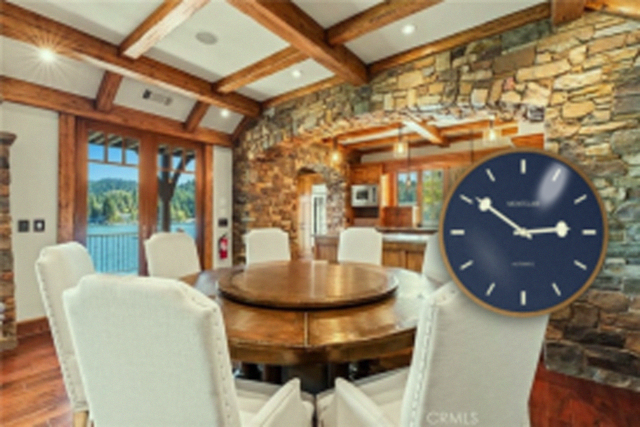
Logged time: 2,51
